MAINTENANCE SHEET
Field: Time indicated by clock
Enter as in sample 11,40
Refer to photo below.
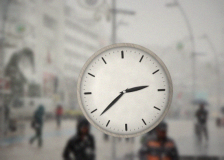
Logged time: 2,38
